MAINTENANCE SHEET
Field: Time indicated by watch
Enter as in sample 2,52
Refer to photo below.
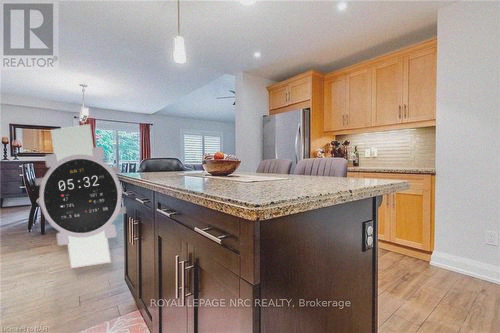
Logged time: 5,32
